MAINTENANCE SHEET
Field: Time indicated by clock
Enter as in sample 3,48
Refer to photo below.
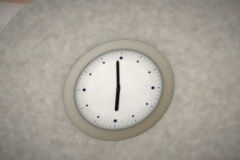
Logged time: 5,59
